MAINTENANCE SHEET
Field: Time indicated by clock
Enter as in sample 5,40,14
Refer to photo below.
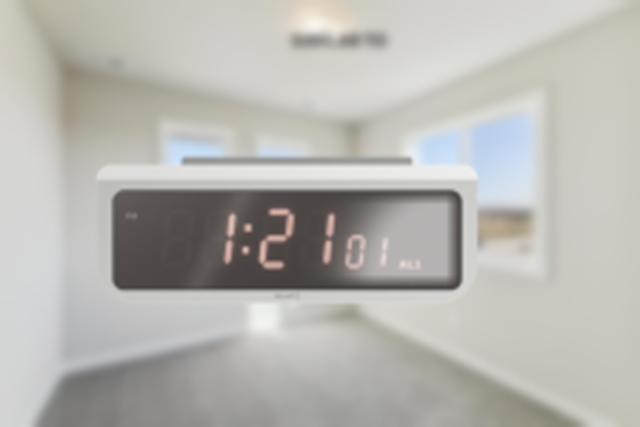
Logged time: 1,21,01
